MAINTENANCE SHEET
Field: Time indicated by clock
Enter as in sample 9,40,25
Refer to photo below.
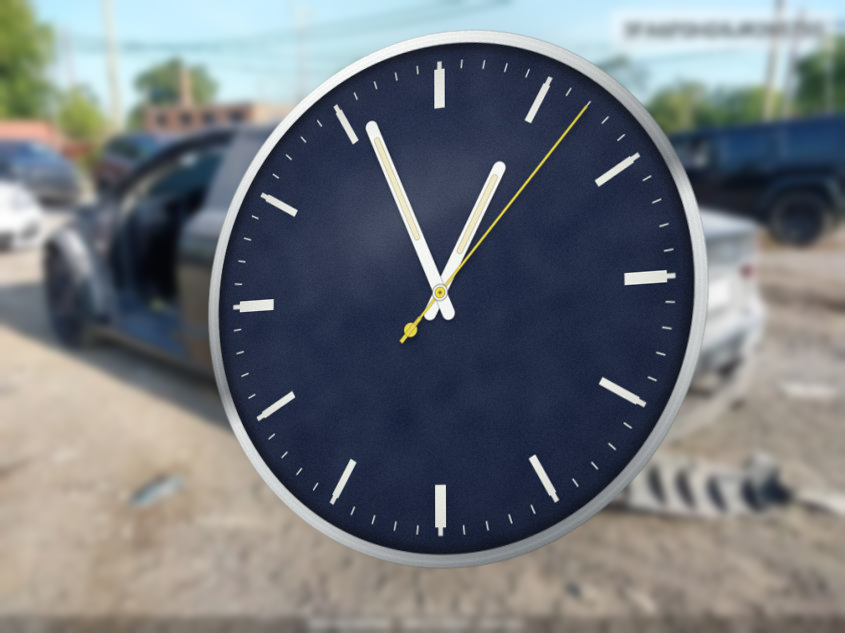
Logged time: 12,56,07
